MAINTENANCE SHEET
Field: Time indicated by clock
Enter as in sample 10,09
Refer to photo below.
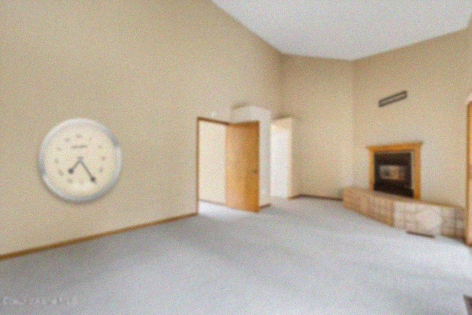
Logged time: 7,25
